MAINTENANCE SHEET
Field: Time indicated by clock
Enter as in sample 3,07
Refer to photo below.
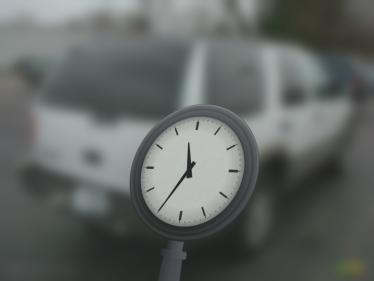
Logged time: 11,35
